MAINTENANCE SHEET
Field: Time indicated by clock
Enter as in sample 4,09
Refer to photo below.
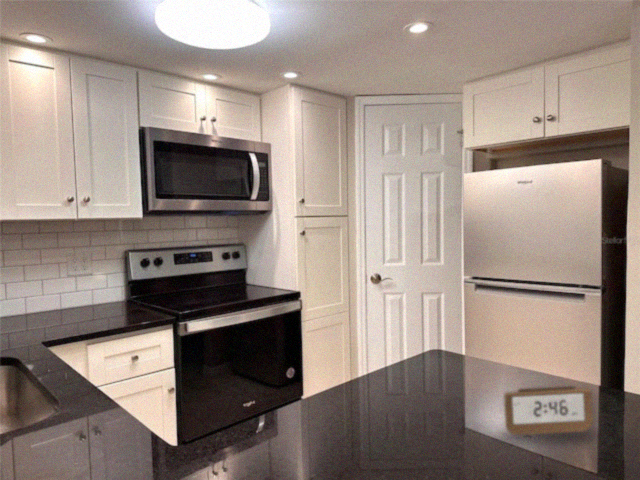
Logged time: 2,46
